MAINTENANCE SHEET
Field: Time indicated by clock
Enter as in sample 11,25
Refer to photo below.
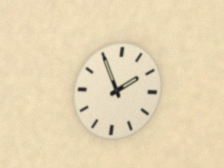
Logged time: 1,55
